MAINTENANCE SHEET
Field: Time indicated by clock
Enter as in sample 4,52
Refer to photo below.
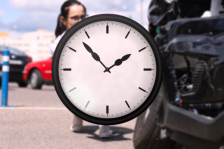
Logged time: 1,53
